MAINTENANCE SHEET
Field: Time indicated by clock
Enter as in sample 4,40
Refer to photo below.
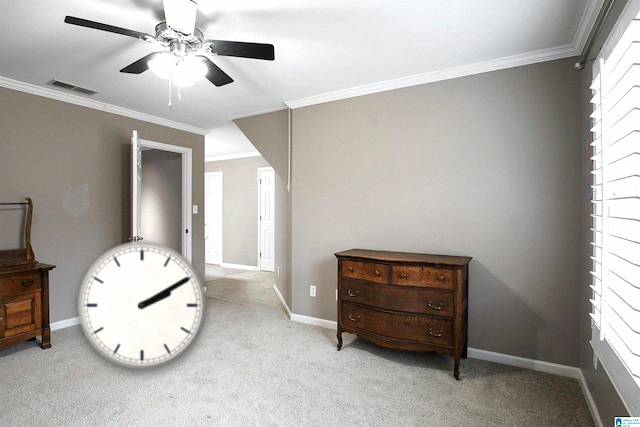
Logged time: 2,10
